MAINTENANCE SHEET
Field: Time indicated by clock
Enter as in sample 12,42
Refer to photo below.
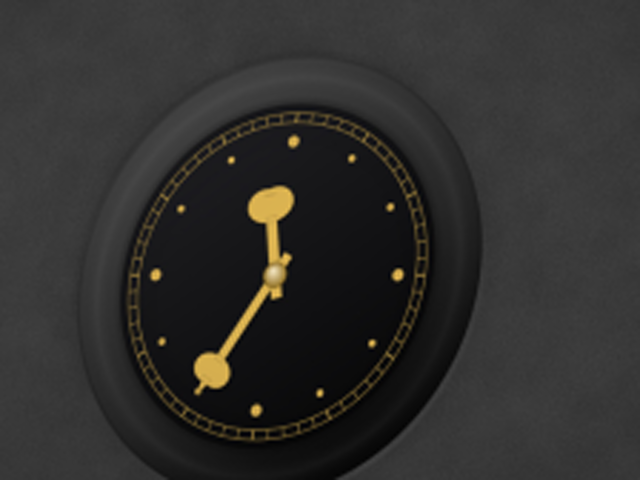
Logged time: 11,35
